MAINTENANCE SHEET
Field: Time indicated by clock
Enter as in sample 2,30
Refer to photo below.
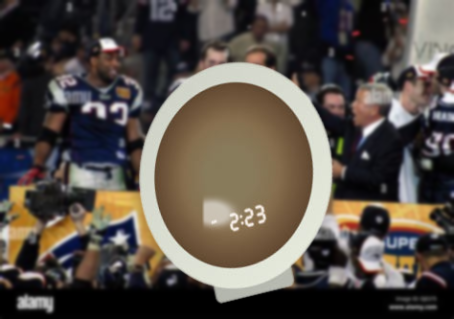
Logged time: 2,23
